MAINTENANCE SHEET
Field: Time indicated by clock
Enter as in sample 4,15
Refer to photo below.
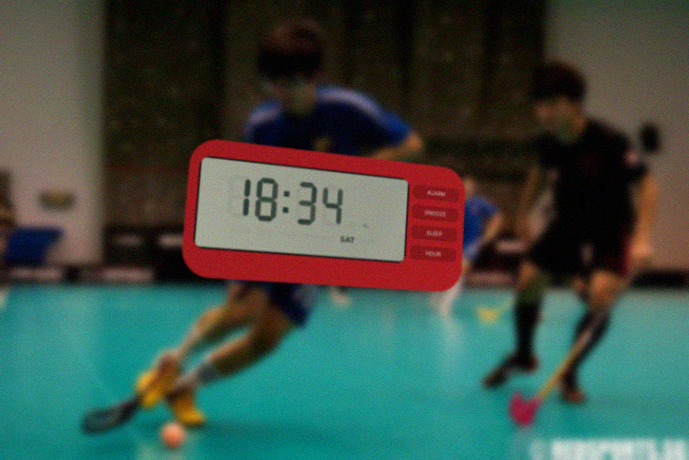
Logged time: 18,34
